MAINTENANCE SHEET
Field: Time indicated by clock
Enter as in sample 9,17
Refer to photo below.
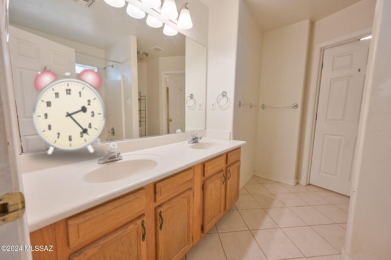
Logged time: 2,23
